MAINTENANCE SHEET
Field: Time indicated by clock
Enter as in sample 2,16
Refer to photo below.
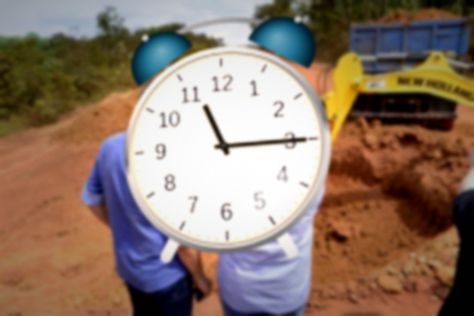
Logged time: 11,15
